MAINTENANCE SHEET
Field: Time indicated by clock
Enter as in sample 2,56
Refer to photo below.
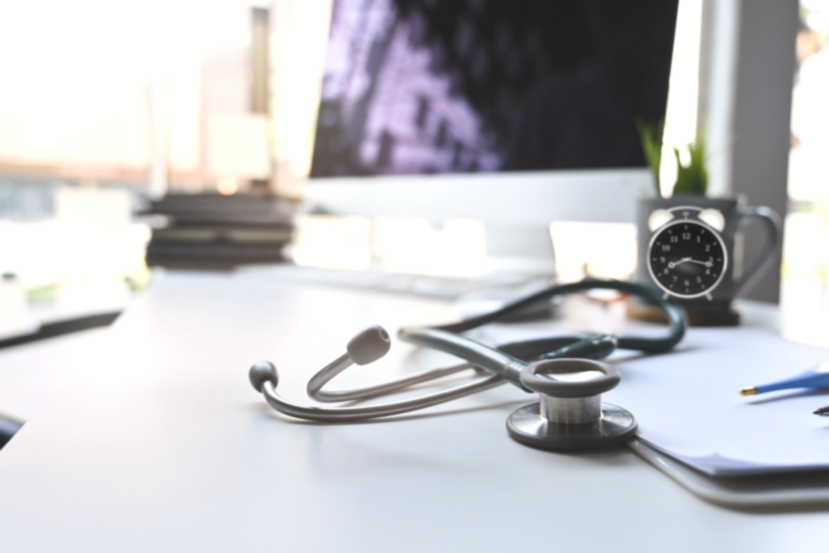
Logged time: 8,17
